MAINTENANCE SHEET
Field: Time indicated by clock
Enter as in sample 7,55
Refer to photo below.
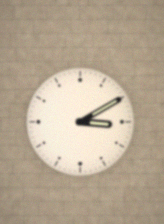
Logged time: 3,10
